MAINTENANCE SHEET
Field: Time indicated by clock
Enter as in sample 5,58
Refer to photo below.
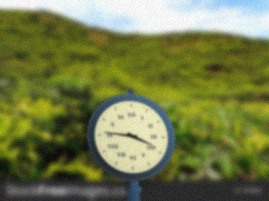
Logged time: 3,46
